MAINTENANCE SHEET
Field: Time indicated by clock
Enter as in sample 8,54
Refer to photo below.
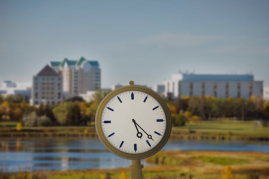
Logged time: 5,23
